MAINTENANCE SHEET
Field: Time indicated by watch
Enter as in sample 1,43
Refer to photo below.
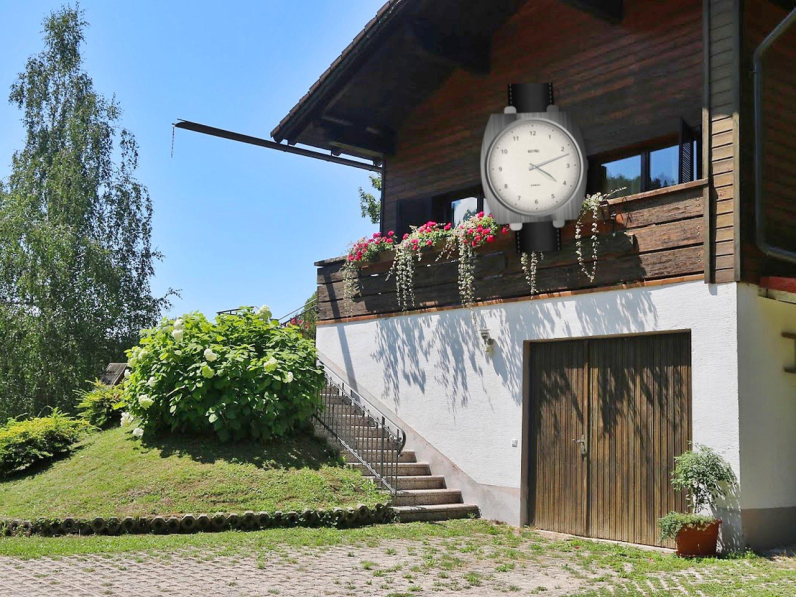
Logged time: 4,12
